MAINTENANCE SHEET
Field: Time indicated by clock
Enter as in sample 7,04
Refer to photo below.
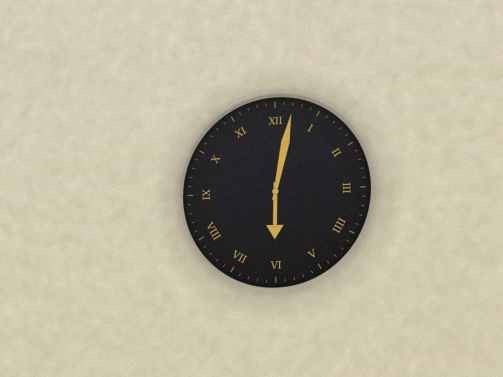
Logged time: 6,02
